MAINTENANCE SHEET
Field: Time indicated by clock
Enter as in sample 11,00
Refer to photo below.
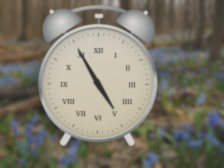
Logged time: 4,55
